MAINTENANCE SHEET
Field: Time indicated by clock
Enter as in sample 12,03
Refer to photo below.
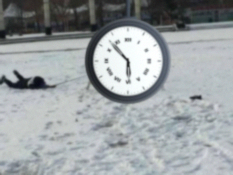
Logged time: 5,53
